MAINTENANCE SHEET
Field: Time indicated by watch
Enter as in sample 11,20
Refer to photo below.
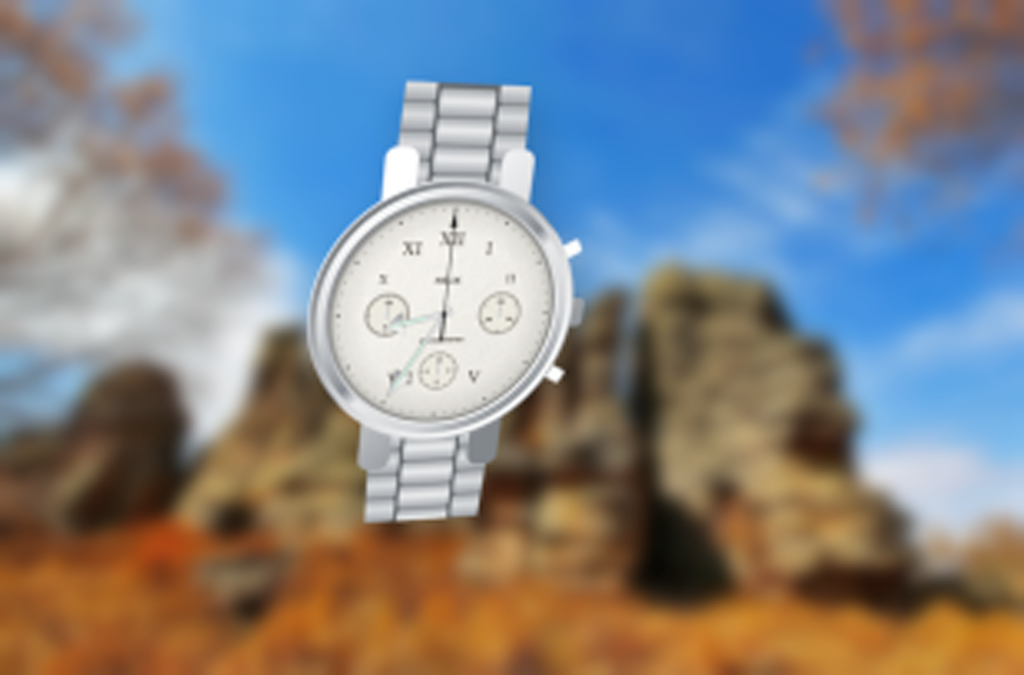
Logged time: 8,35
